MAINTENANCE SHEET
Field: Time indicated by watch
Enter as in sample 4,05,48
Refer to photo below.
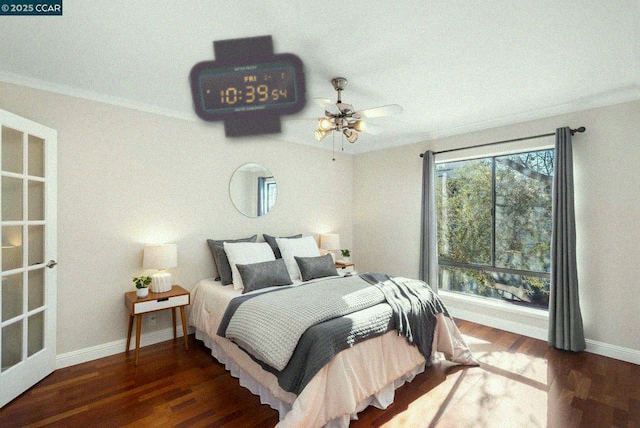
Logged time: 10,39,54
